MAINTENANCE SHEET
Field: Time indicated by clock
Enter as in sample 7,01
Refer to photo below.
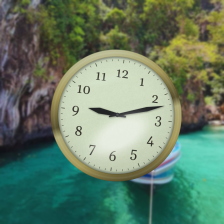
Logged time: 9,12
